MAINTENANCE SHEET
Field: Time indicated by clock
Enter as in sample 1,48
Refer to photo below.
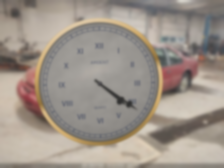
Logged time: 4,21
